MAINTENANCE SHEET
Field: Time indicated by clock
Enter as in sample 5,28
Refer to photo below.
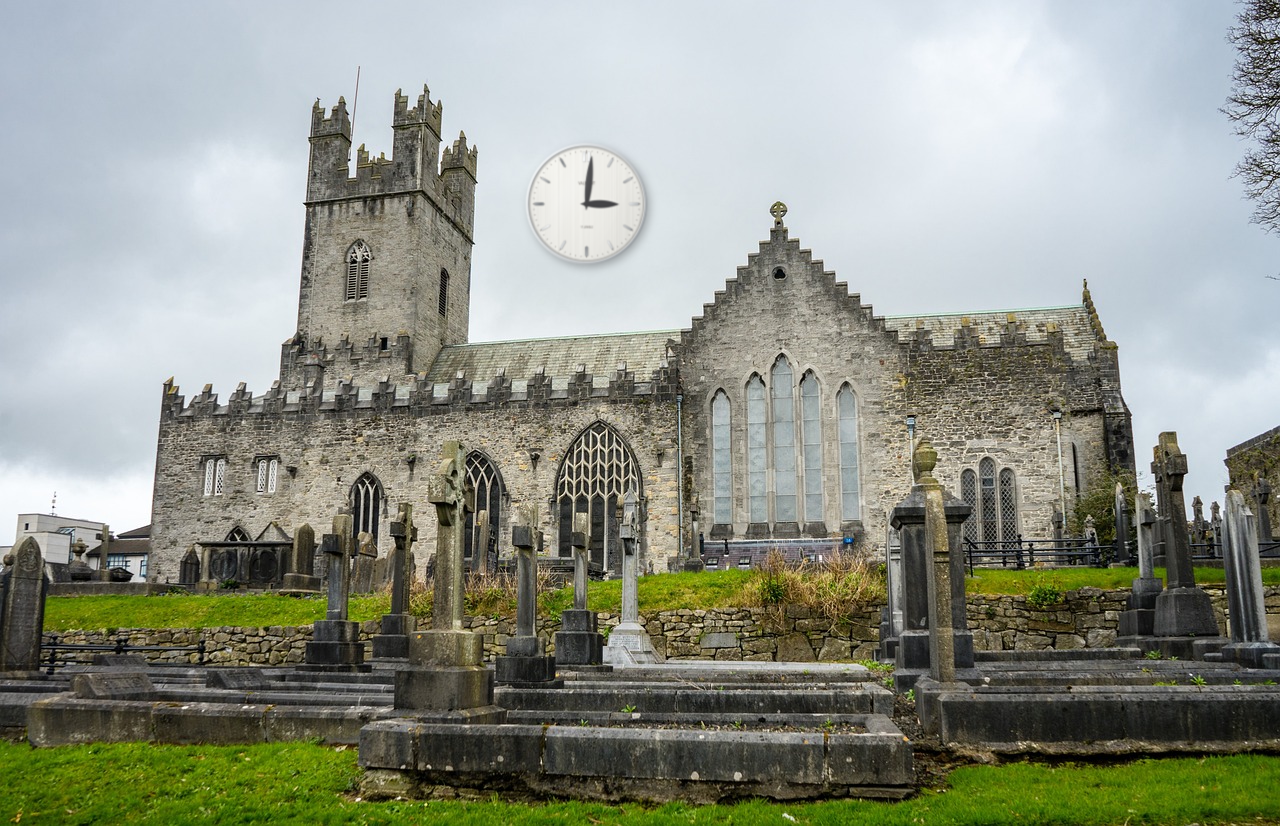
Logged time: 3,01
